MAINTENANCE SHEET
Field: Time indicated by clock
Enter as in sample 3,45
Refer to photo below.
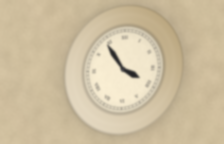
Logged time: 3,54
